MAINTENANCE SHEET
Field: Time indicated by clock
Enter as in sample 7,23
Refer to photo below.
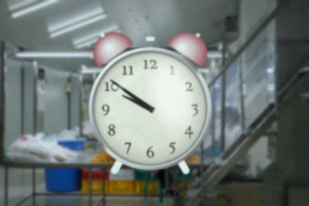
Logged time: 9,51
